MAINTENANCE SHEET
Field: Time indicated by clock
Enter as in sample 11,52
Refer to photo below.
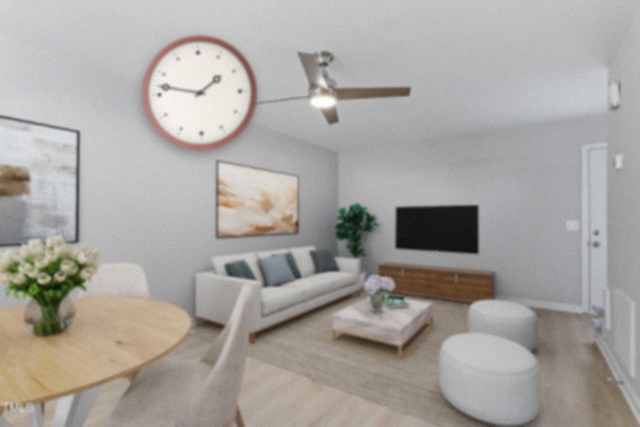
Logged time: 1,47
